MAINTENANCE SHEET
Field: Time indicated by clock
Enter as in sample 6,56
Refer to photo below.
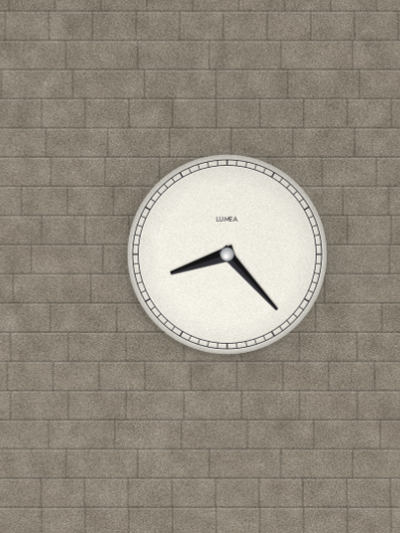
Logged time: 8,23
